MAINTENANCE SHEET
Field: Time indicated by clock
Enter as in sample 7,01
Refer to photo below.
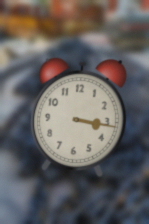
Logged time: 3,16
